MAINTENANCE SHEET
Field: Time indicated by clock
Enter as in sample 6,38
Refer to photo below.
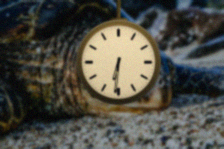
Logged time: 6,31
